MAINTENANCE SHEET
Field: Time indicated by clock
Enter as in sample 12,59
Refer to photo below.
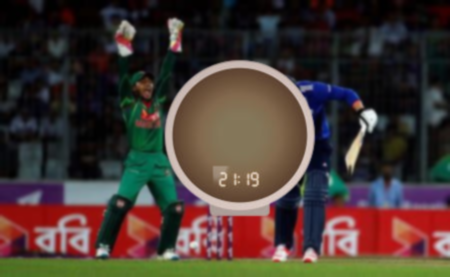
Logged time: 21,19
